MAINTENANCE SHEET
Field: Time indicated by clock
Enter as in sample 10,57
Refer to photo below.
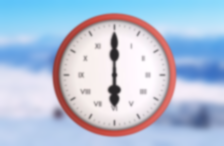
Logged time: 6,00
